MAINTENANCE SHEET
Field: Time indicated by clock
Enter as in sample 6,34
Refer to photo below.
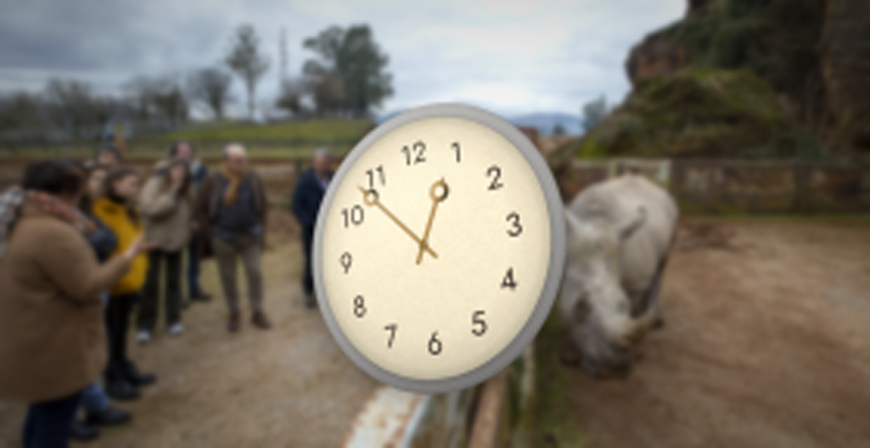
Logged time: 12,53
